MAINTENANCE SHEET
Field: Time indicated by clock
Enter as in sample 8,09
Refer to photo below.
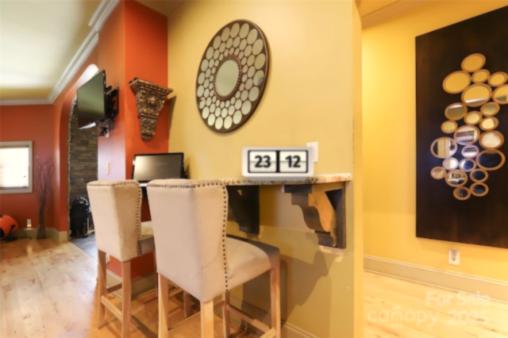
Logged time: 23,12
